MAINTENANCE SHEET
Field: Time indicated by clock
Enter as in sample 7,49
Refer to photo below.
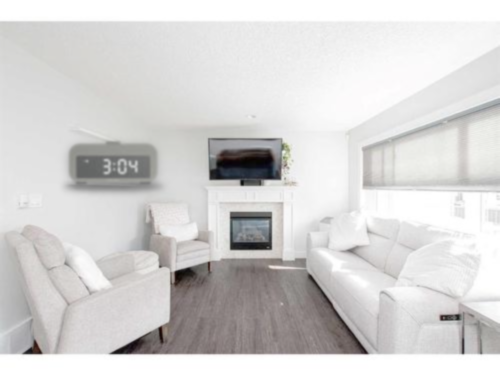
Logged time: 3,04
